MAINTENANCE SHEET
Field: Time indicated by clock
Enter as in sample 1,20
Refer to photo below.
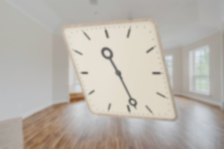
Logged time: 11,28
